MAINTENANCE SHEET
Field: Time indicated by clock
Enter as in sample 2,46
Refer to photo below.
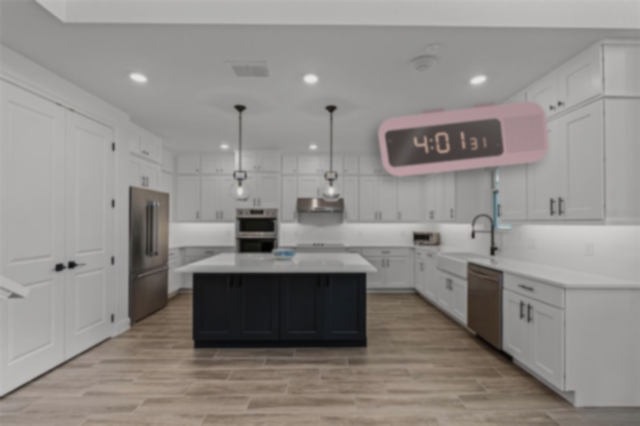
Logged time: 4,01
